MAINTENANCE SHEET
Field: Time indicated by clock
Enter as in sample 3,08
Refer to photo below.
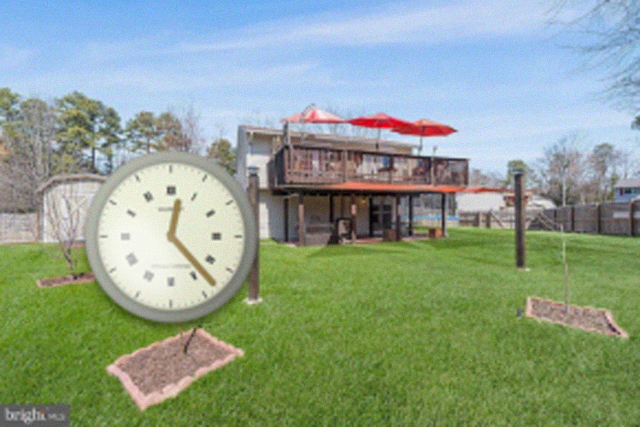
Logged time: 12,23
